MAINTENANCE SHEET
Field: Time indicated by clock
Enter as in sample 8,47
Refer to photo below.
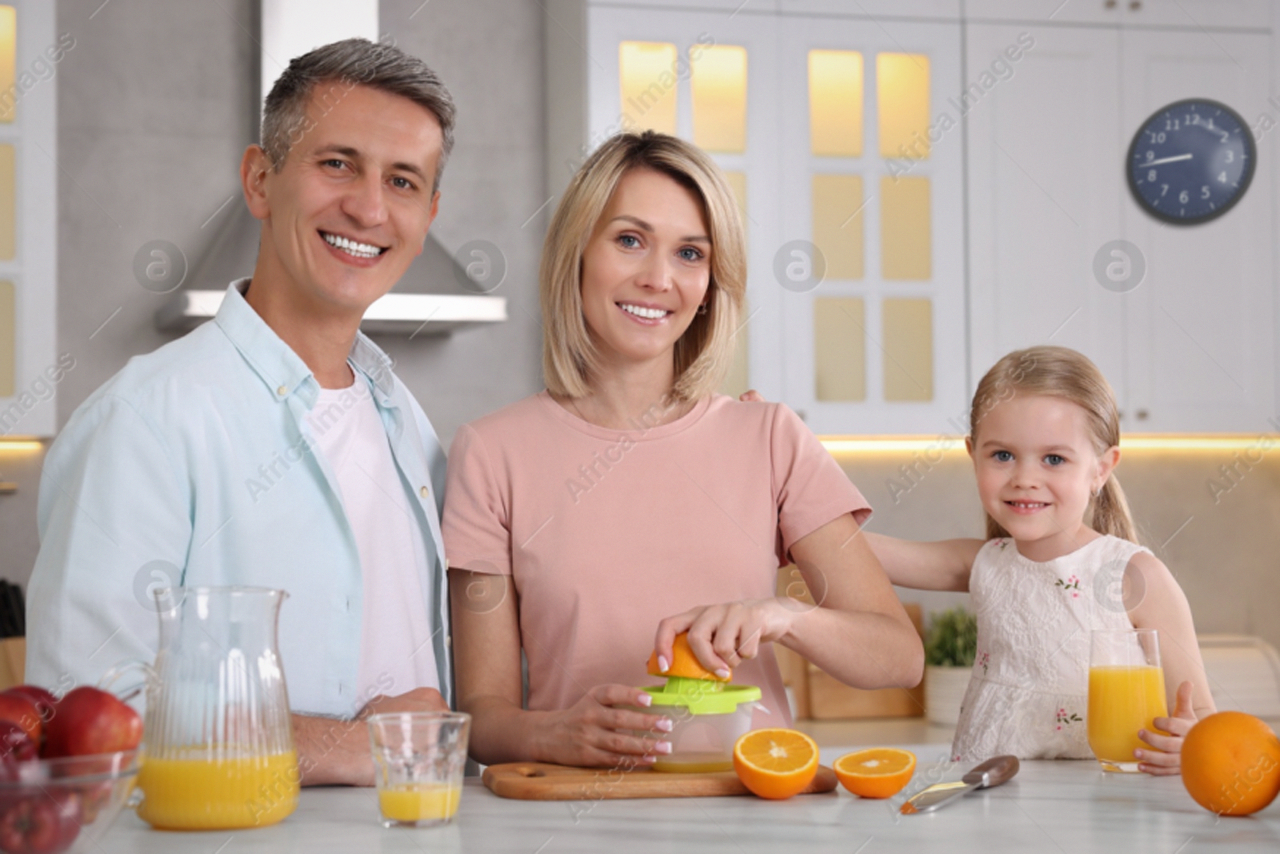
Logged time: 8,43
